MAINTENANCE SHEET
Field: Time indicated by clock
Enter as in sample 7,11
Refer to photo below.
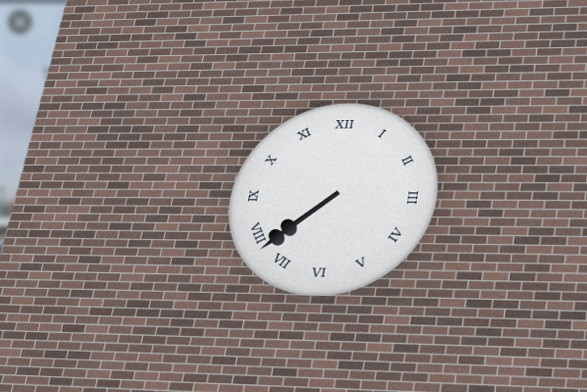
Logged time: 7,38
